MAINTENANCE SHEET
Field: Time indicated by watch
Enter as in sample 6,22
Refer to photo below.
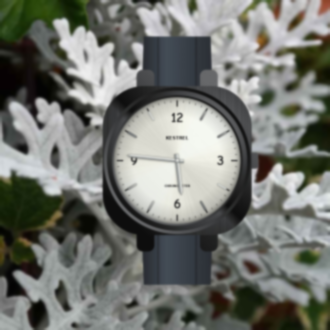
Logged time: 5,46
